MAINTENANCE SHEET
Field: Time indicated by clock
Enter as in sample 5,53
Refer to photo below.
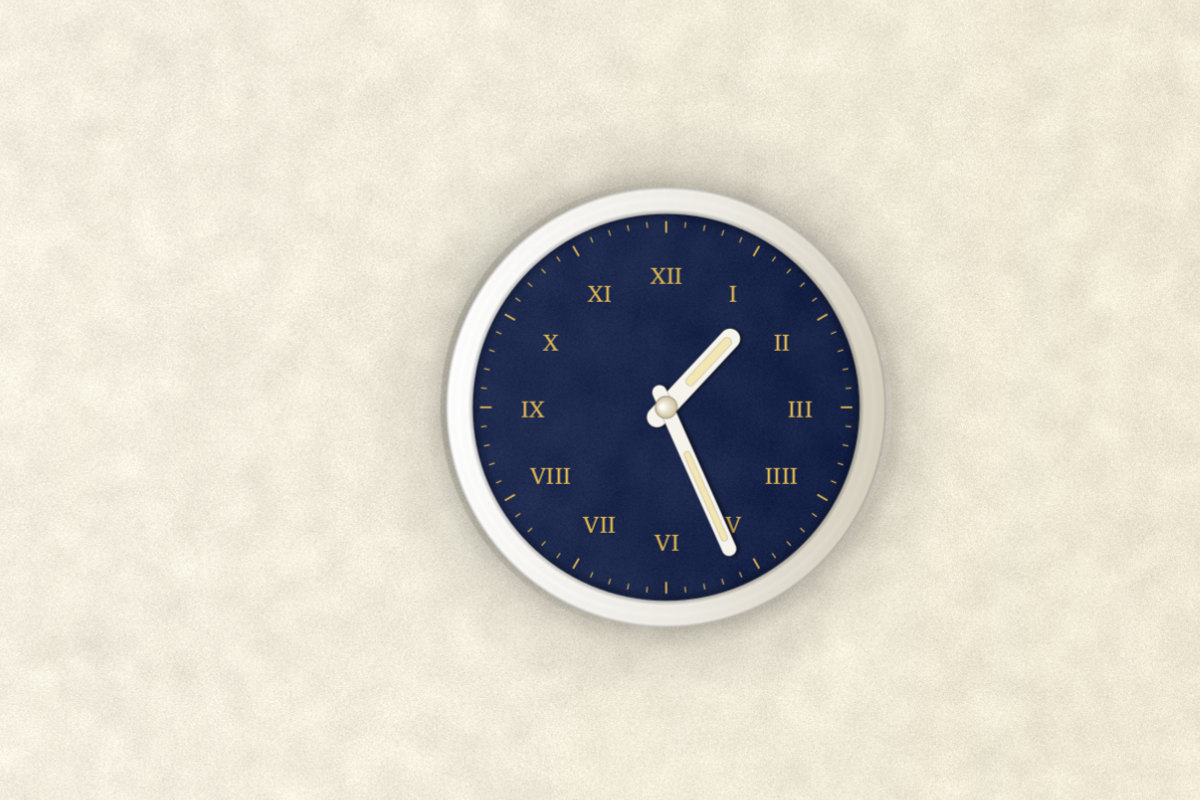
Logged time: 1,26
